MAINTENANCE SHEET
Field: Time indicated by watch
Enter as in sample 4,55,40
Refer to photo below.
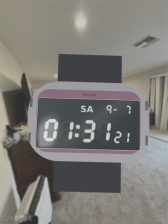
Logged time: 1,31,21
